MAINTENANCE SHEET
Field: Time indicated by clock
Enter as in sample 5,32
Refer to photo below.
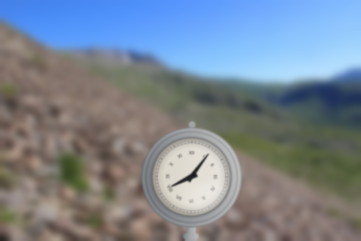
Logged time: 8,06
